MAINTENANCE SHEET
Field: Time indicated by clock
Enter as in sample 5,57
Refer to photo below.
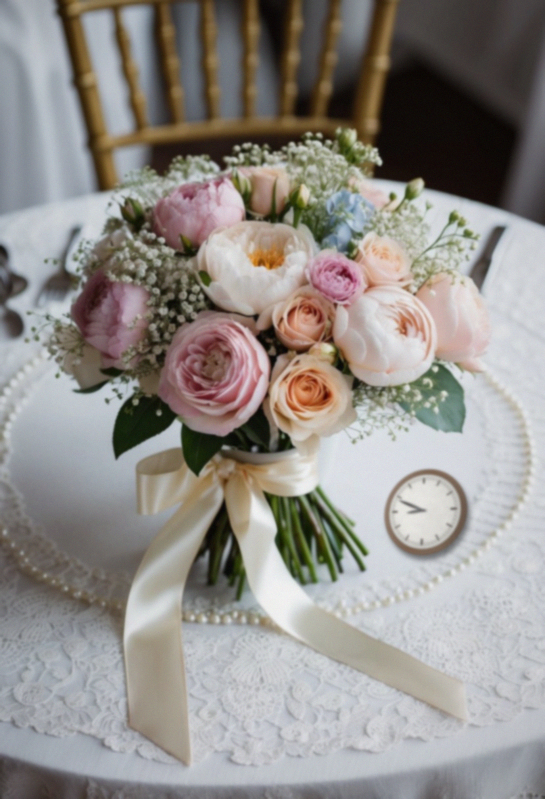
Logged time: 8,49
